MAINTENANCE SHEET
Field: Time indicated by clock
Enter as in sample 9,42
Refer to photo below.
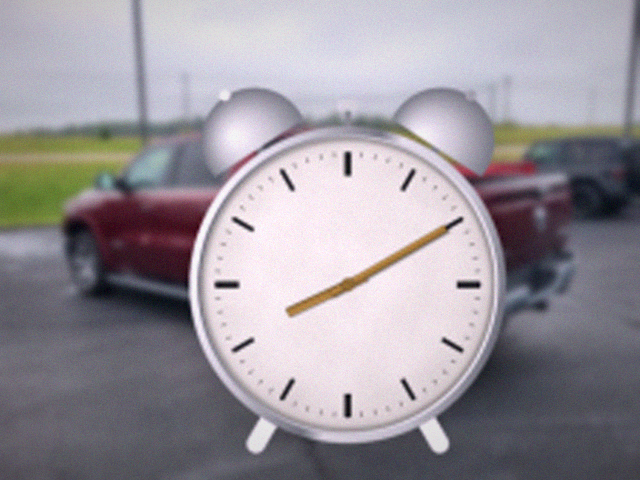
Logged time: 8,10
